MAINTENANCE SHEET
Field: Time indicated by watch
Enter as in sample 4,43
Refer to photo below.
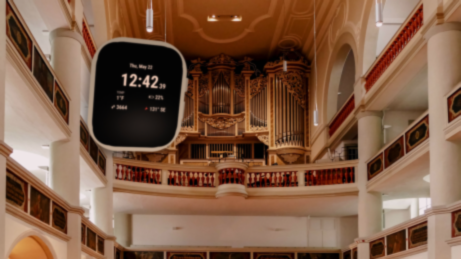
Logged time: 12,42
